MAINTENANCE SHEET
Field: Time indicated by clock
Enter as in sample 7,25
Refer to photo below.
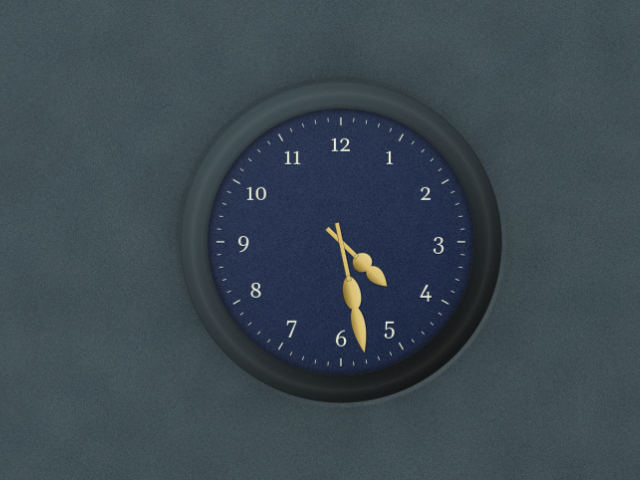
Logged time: 4,28
